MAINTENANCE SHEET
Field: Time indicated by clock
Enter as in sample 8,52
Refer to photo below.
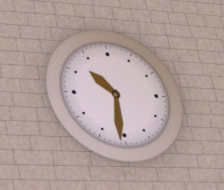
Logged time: 10,31
